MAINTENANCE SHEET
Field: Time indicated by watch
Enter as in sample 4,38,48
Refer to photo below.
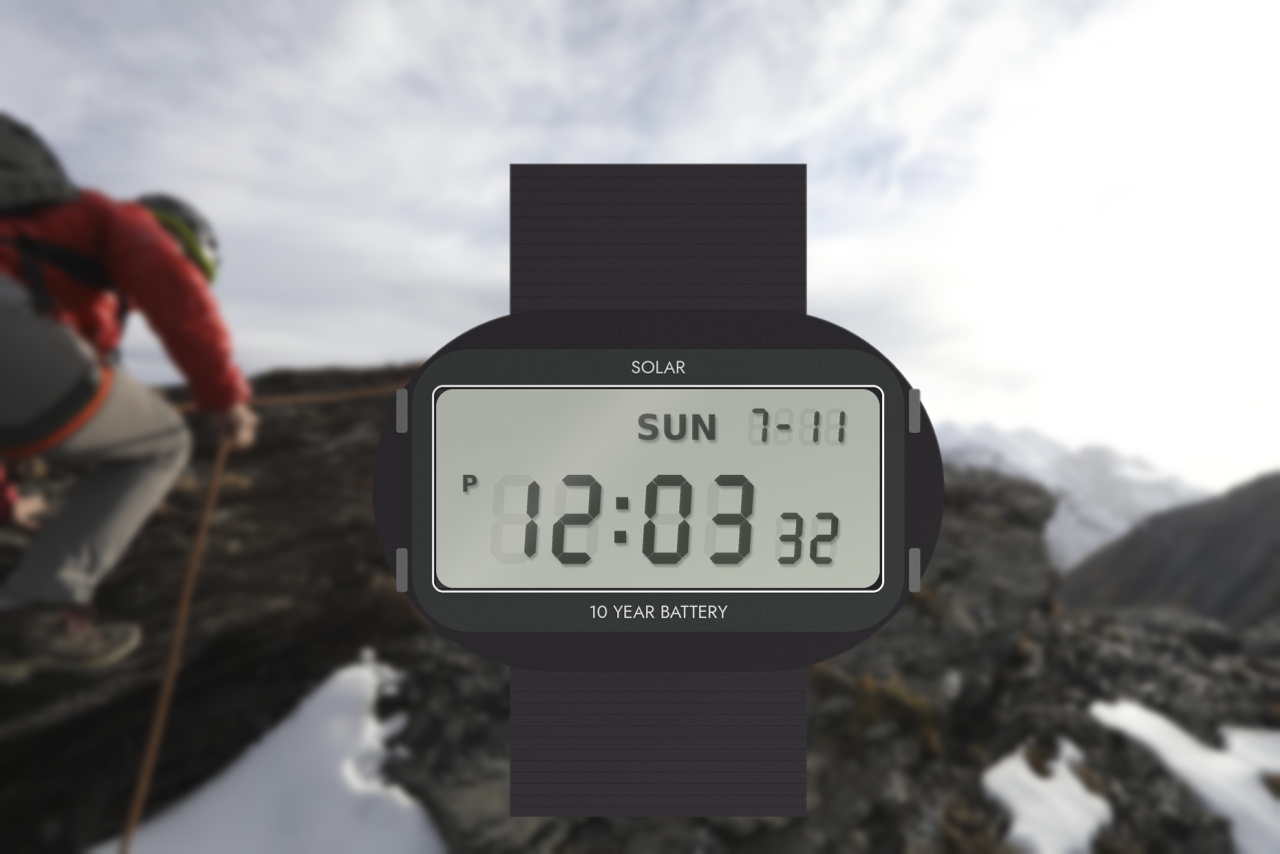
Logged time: 12,03,32
